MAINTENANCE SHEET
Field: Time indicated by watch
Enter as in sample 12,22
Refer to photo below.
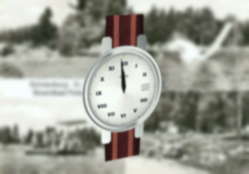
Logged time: 11,59
